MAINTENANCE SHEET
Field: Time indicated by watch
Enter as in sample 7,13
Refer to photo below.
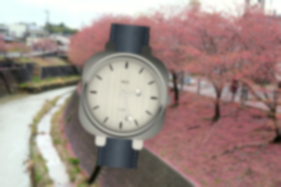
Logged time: 2,27
